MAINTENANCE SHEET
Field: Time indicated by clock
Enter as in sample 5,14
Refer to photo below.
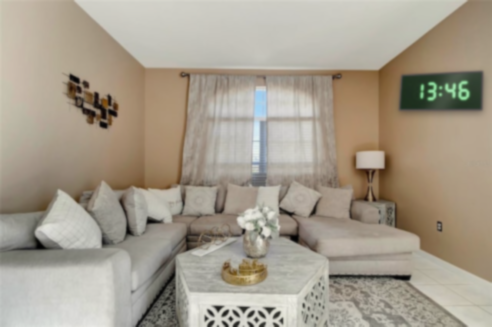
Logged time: 13,46
